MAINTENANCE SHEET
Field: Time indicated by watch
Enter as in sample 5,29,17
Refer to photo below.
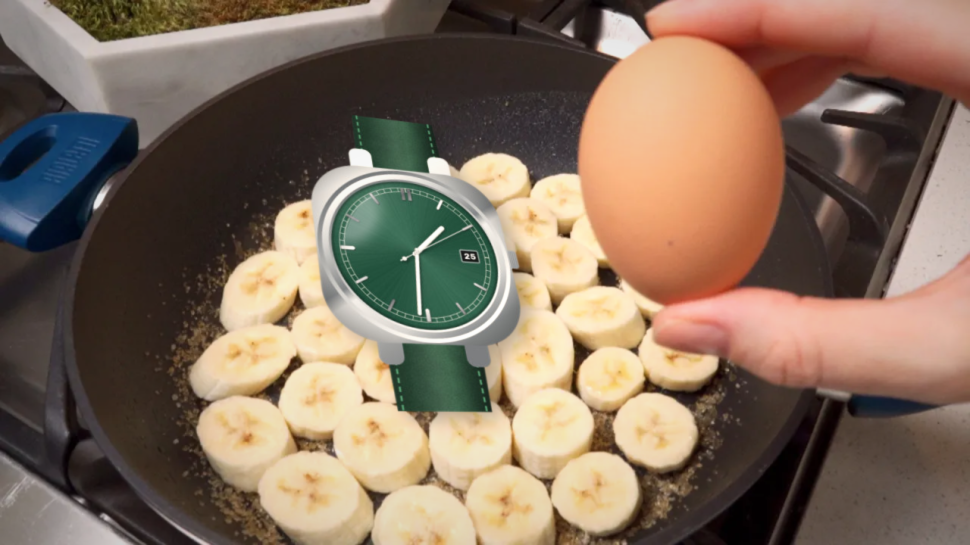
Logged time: 1,31,10
